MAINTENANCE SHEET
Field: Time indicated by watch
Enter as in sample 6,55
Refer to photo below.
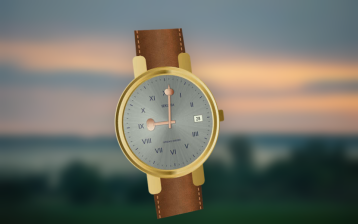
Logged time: 9,01
